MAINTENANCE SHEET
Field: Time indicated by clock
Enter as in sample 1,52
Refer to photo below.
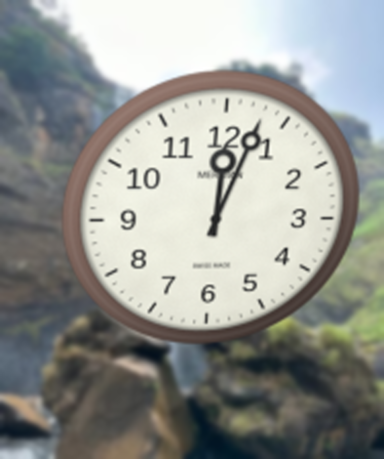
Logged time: 12,03
